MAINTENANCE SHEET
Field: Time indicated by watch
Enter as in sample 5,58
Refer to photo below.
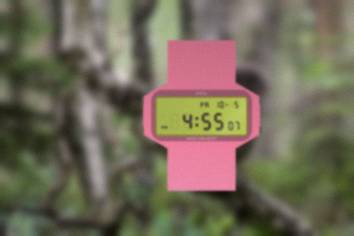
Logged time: 4,55
